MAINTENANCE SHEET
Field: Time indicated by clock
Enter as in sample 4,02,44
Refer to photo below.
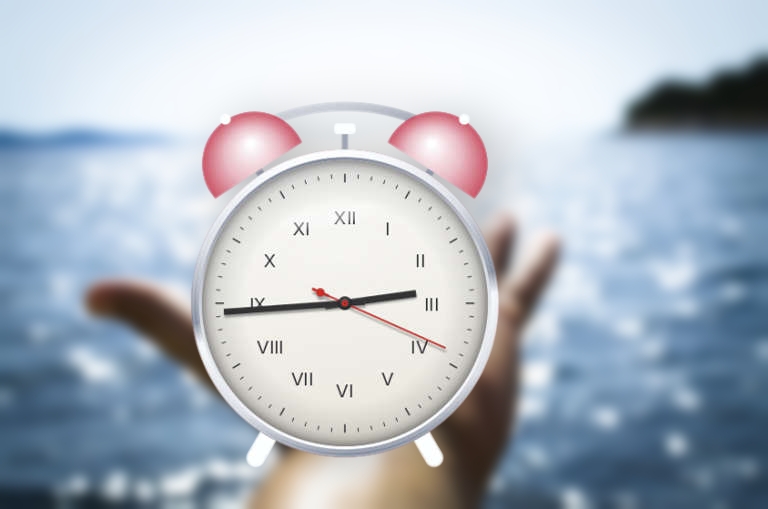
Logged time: 2,44,19
